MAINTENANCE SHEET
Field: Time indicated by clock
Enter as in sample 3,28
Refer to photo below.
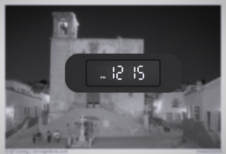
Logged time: 12,15
